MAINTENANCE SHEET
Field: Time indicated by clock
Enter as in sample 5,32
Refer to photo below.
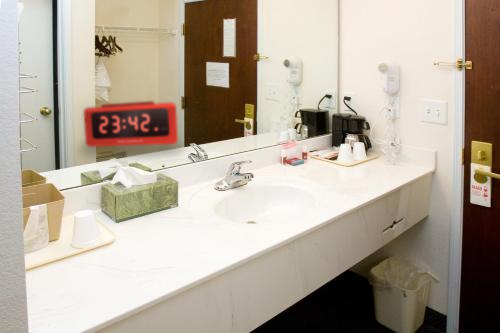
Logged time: 23,42
